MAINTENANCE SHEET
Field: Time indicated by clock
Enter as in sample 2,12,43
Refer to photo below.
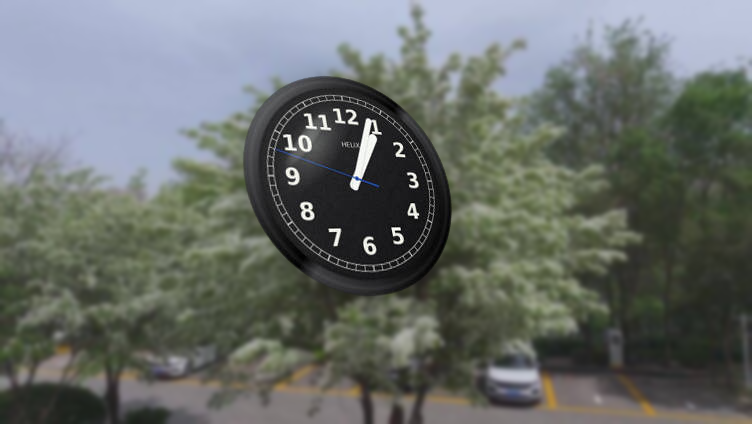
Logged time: 1,03,48
